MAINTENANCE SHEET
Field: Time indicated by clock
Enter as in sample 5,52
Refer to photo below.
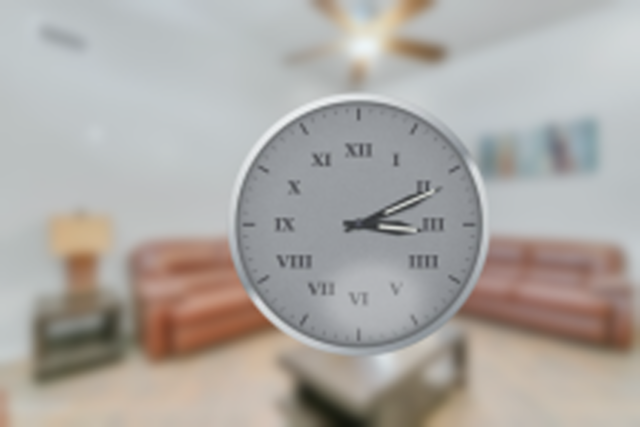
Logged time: 3,11
